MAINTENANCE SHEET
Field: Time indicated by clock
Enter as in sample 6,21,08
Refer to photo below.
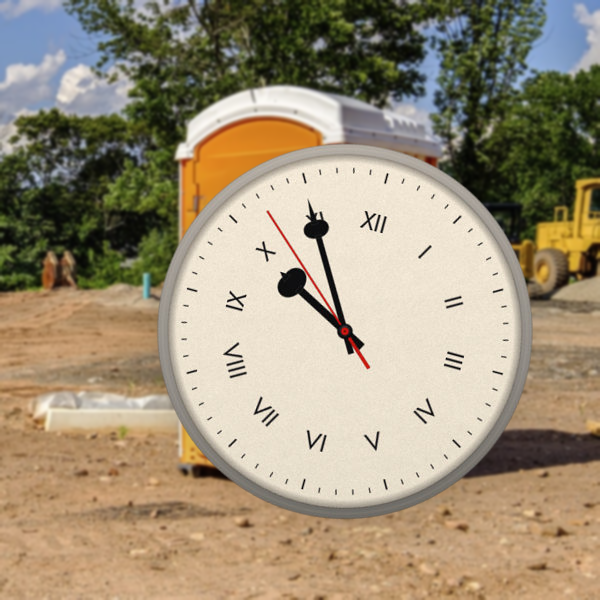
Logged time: 9,54,52
